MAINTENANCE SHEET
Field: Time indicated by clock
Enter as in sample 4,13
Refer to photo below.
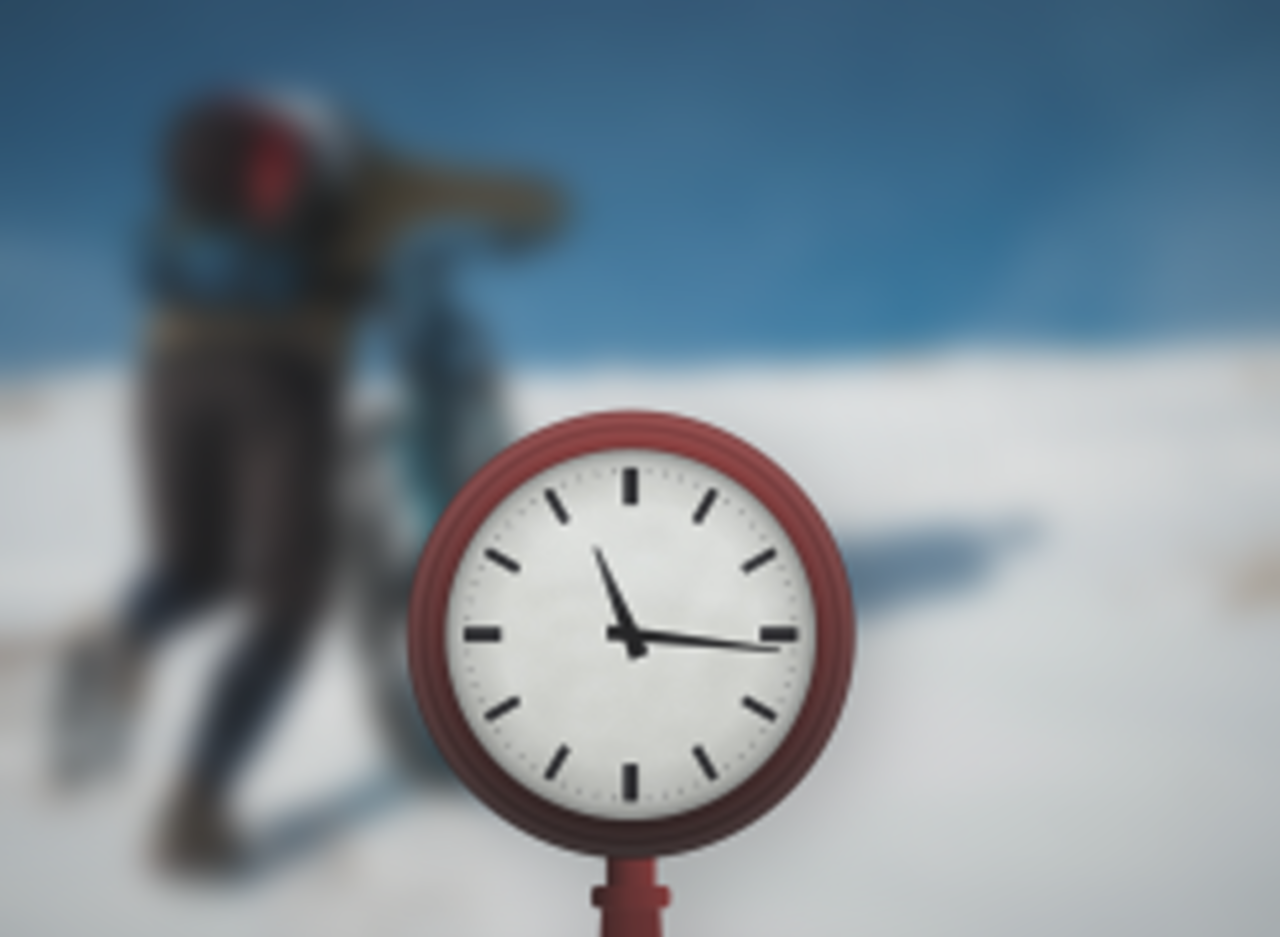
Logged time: 11,16
